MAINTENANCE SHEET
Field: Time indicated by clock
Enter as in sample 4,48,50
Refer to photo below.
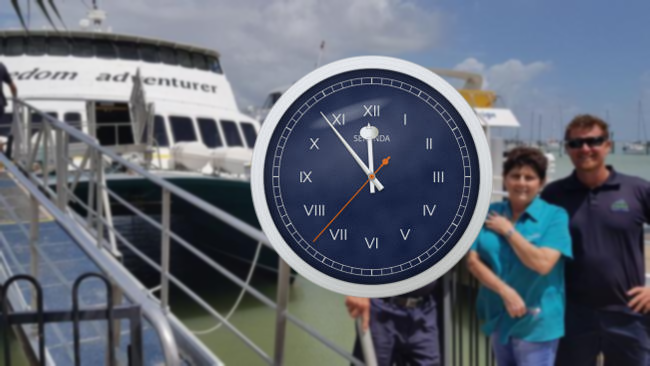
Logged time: 11,53,37
